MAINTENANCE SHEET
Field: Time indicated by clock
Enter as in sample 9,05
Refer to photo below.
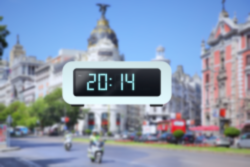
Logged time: 20,14
